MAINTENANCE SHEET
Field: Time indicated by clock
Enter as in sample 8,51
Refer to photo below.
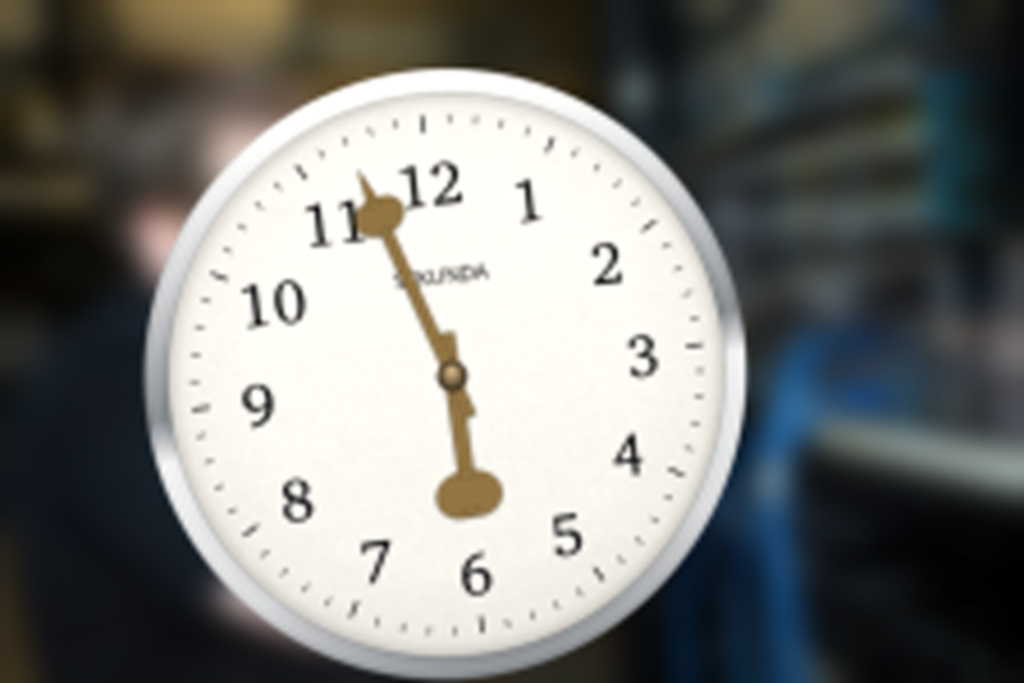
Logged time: 5,57
